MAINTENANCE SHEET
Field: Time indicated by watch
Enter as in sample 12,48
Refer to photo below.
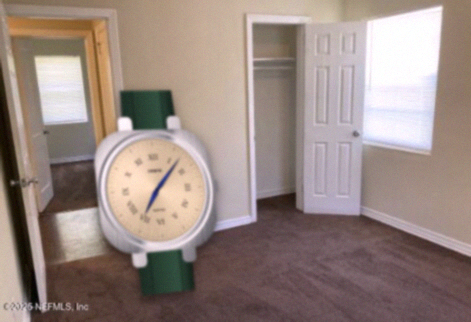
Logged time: 7,07
